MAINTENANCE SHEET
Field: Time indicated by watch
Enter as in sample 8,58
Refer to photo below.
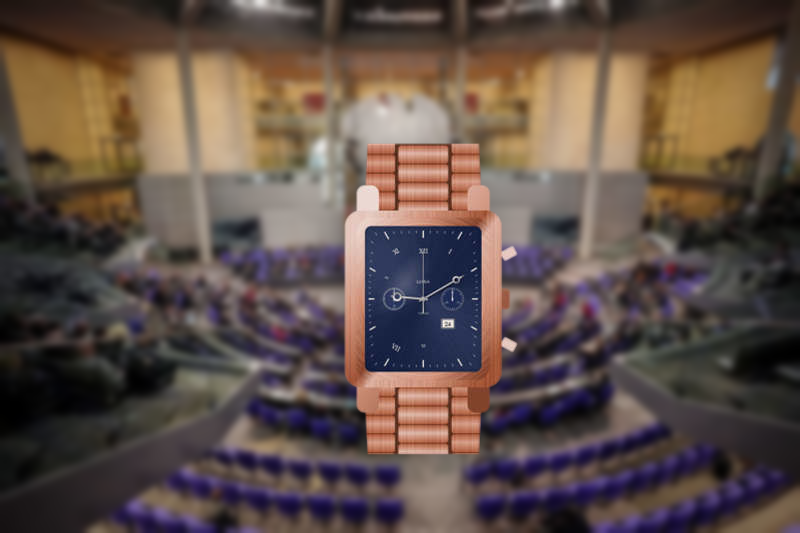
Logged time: 9,10
